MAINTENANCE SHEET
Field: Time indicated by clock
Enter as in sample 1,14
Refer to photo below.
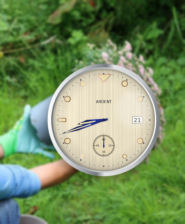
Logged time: 8,42
